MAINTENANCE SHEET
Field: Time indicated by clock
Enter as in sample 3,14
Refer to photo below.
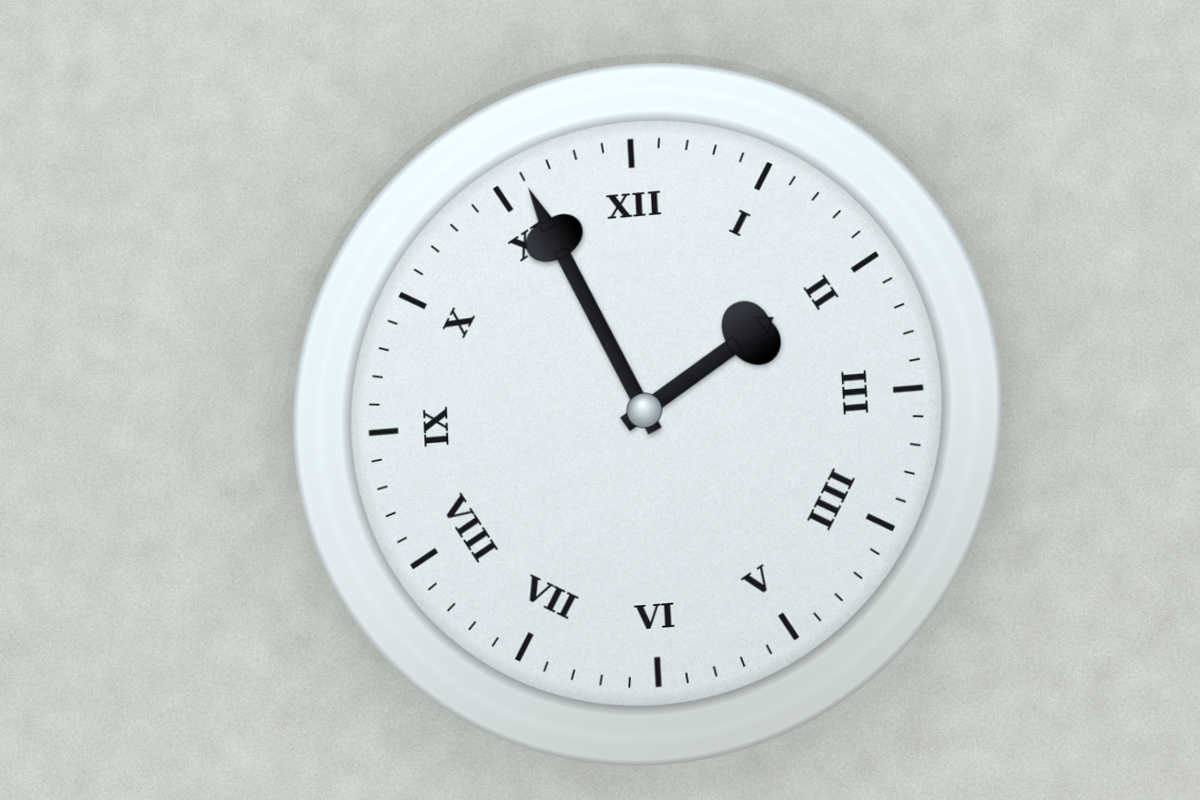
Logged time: 1,56
